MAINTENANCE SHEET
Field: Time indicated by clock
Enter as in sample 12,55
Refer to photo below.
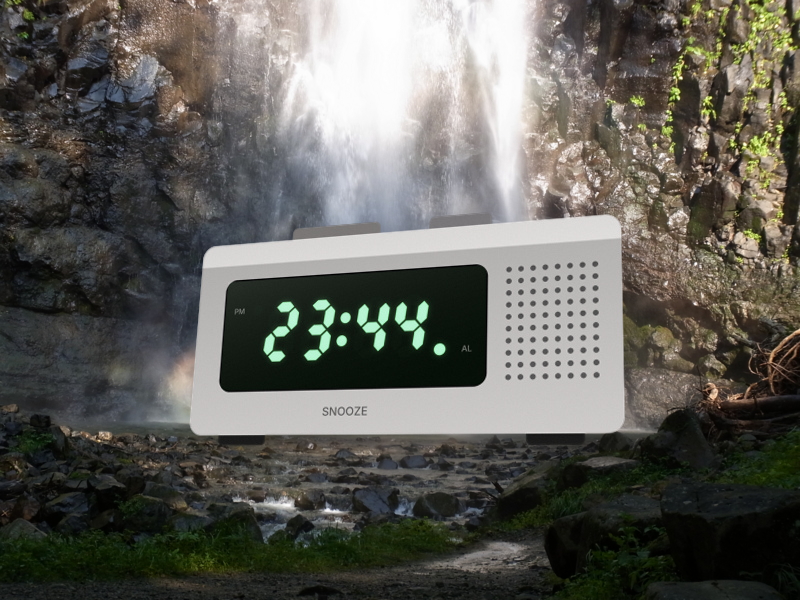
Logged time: 23,44
